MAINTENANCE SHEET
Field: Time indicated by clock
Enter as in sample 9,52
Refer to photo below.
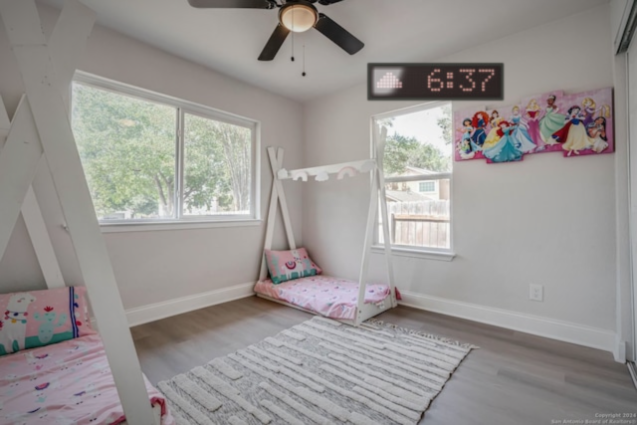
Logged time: 6,37
